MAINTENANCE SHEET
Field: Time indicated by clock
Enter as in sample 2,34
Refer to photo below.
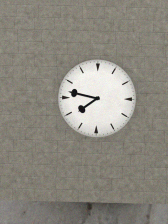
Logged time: 7,47
